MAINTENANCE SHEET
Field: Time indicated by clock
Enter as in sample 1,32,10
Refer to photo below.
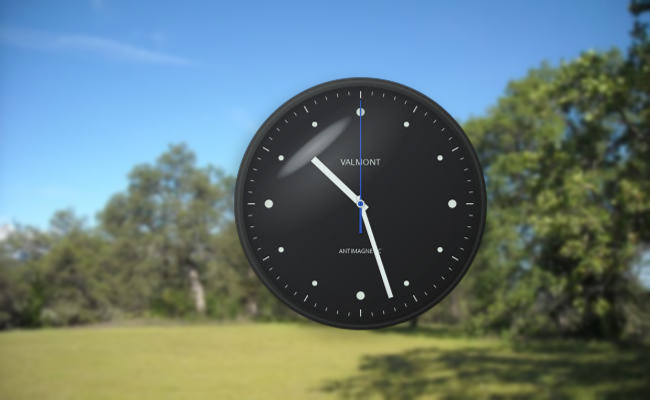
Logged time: 10,27,00
